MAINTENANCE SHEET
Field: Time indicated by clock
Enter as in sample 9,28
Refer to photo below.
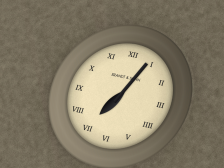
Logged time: 7,04
